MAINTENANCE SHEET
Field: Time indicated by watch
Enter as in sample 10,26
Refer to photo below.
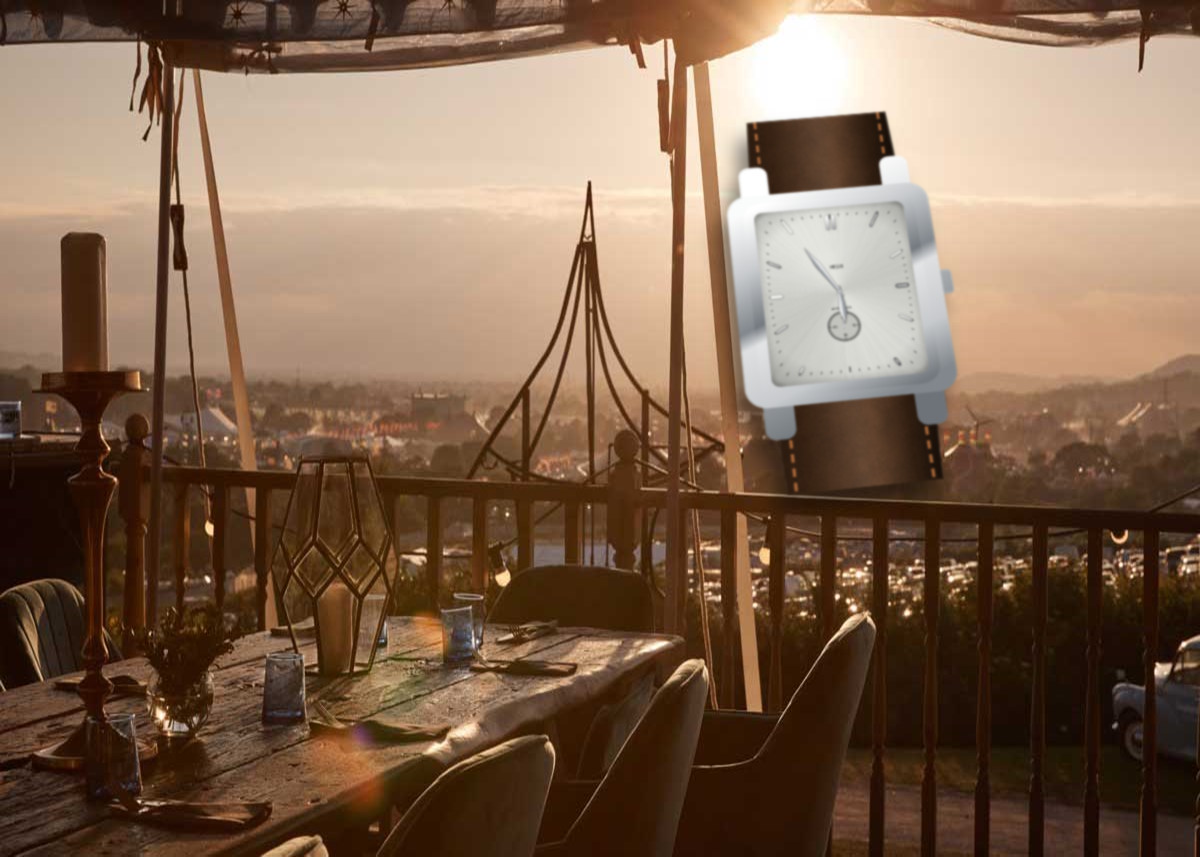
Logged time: 5,55
